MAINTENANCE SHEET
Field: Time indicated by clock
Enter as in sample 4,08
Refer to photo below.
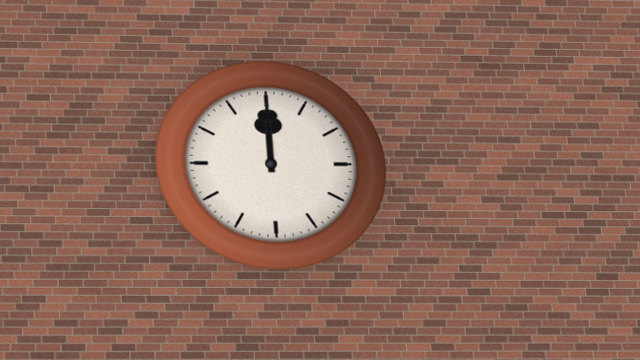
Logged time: 12,00
